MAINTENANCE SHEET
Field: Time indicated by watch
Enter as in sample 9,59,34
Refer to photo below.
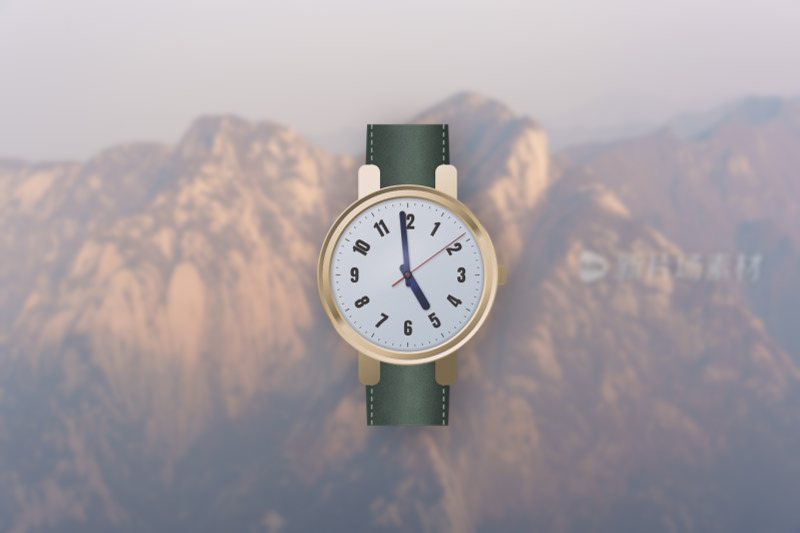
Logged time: 4,59,09
